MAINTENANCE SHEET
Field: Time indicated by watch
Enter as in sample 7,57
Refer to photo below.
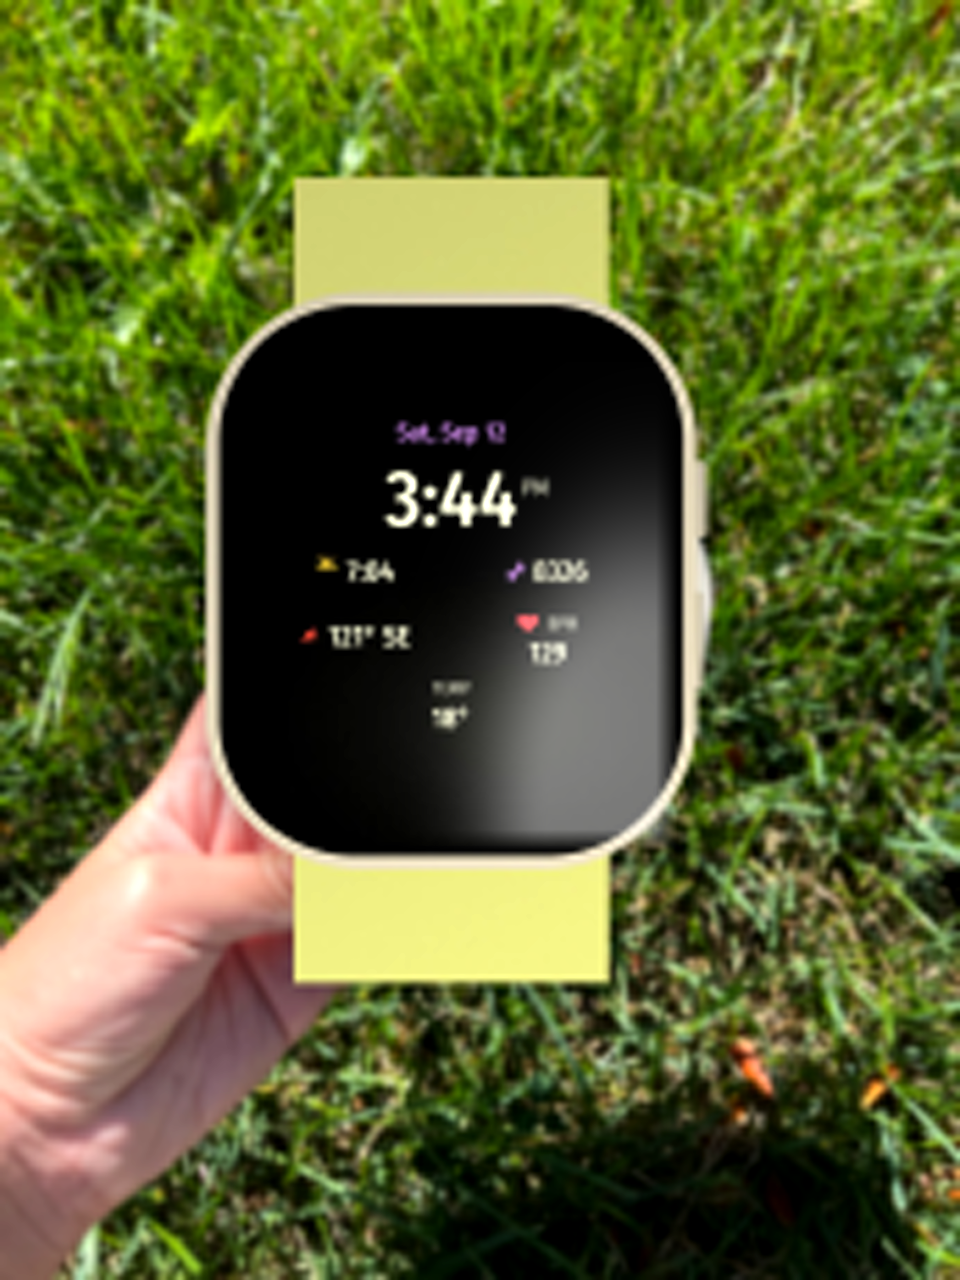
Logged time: 3,44
